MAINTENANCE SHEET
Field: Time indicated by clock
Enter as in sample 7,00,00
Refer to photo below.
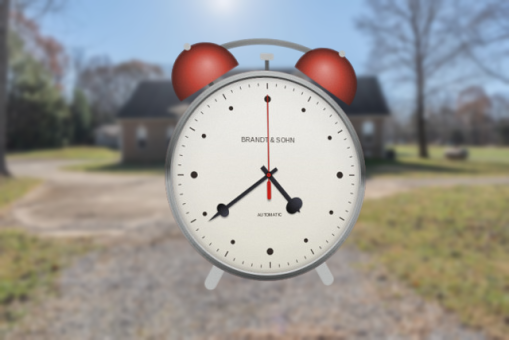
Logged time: 4,39,00
